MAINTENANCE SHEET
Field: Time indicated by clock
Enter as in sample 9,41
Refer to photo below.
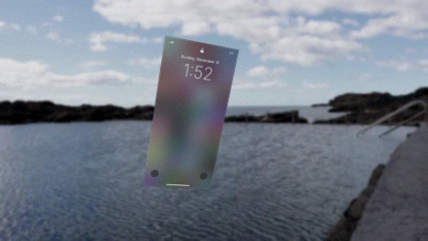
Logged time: 1,52
